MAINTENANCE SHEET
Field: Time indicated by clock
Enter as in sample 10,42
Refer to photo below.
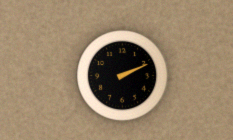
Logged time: 2,11
